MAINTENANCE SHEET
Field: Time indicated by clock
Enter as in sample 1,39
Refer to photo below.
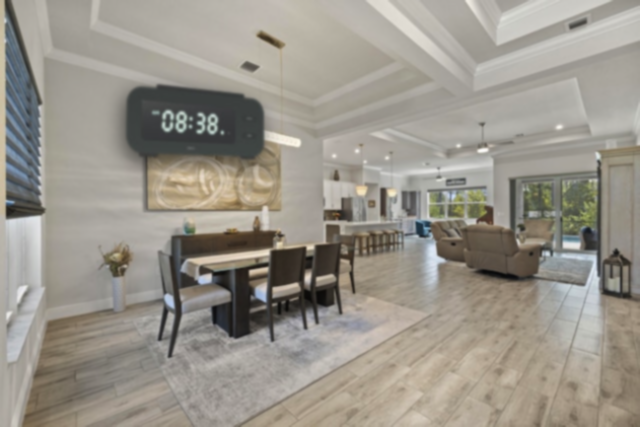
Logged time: 8,38
